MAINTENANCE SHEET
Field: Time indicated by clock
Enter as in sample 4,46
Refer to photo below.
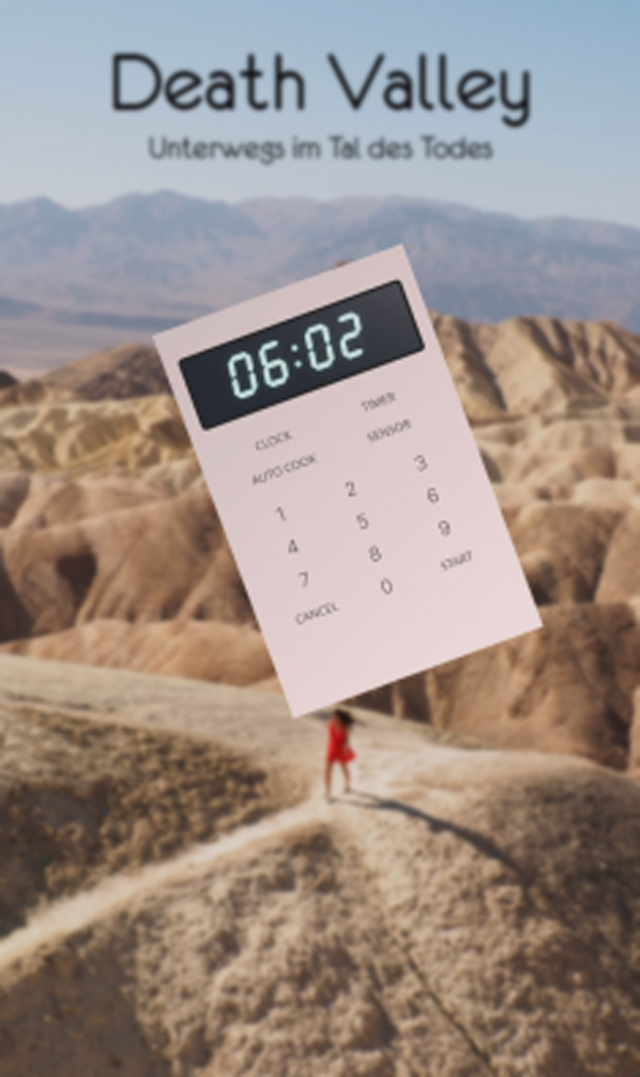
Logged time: 6,02
